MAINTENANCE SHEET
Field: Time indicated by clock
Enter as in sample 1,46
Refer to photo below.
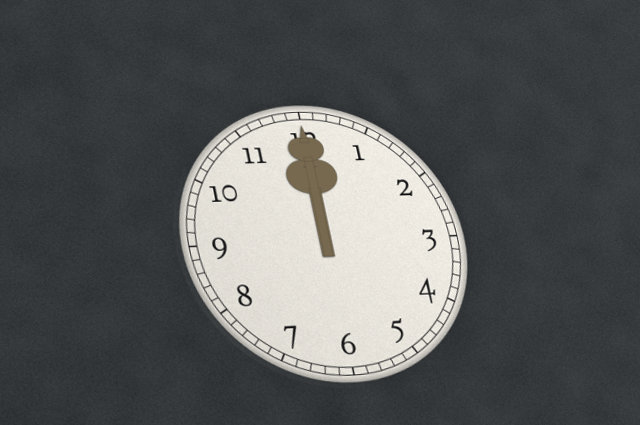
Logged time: 12,00
